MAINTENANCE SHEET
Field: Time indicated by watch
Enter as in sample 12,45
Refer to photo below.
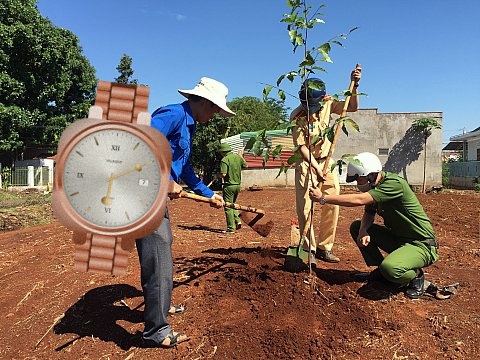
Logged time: 6,10
